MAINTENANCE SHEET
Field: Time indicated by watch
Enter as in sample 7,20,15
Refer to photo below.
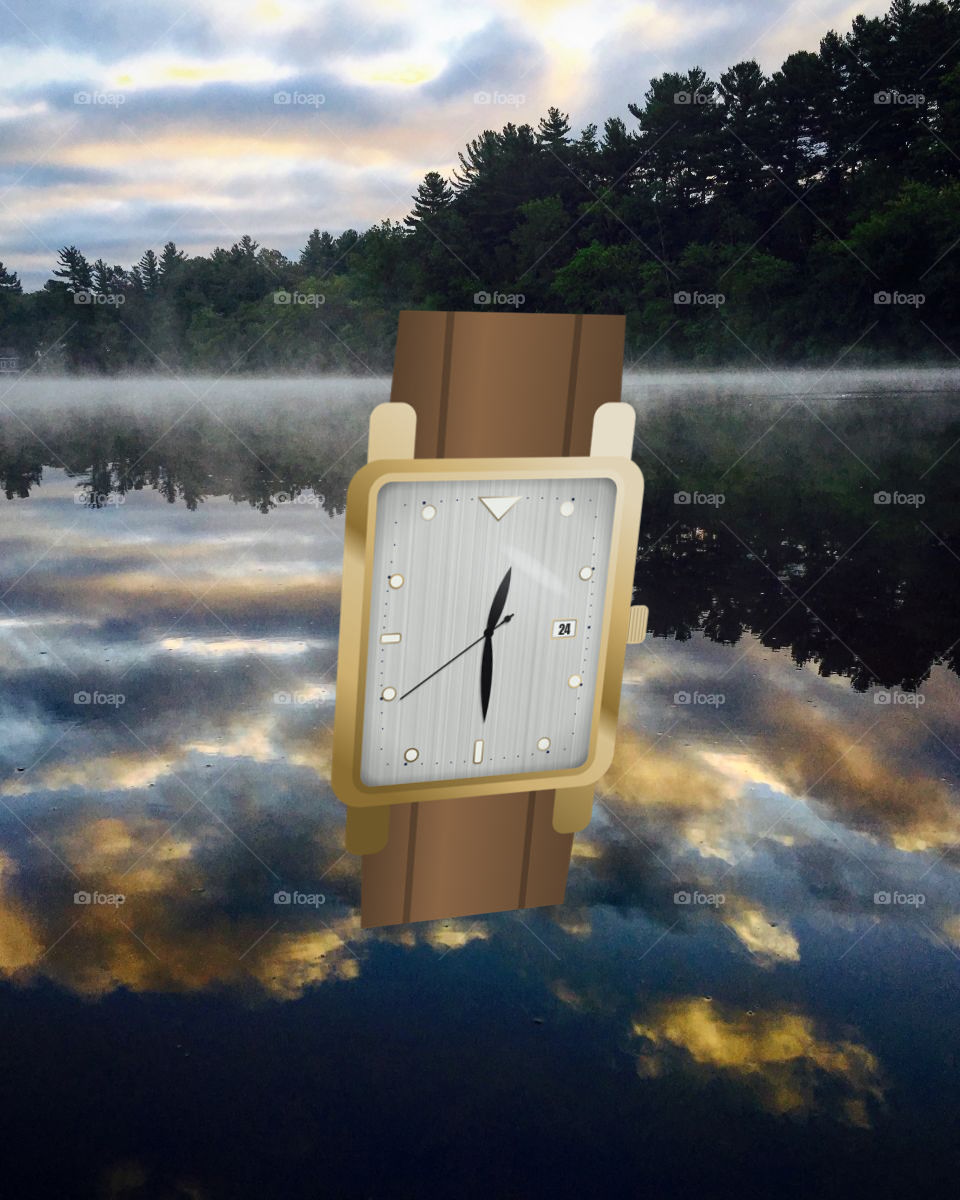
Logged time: 12,29,39
